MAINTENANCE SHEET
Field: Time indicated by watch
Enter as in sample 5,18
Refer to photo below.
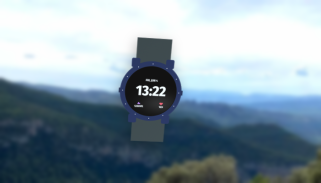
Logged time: 13,22
